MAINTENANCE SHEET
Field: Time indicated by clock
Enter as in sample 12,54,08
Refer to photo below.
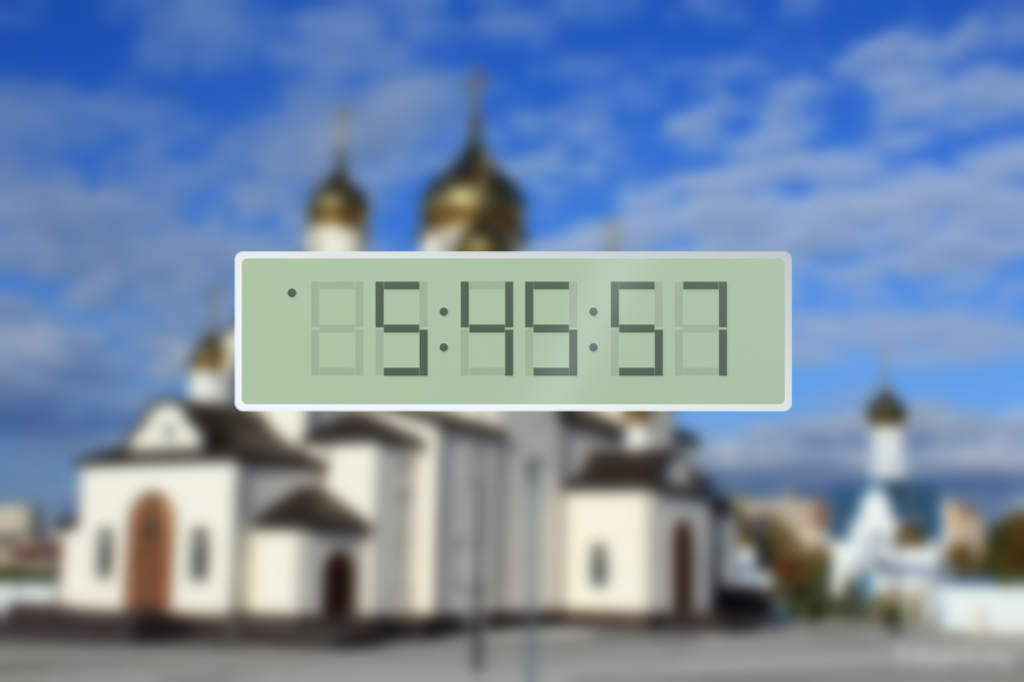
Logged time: 5,45,57
